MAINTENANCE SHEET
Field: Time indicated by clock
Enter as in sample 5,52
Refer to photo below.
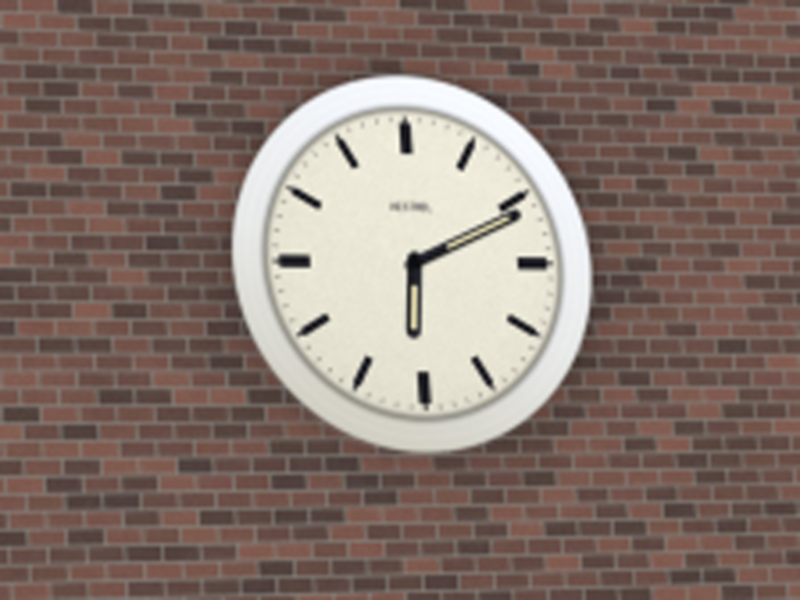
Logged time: 6,11
